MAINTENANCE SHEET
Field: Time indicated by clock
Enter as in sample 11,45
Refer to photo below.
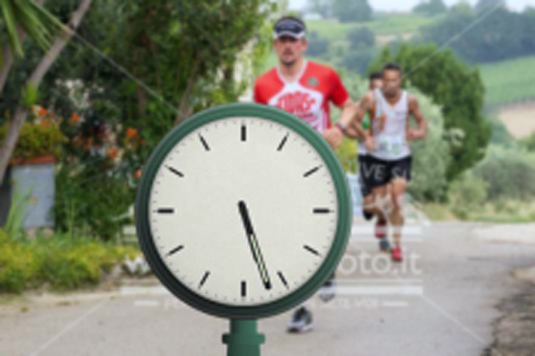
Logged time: 5,27
